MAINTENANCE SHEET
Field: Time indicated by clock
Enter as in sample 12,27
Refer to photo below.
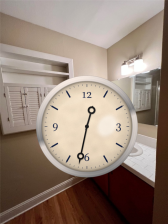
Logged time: 12,32
